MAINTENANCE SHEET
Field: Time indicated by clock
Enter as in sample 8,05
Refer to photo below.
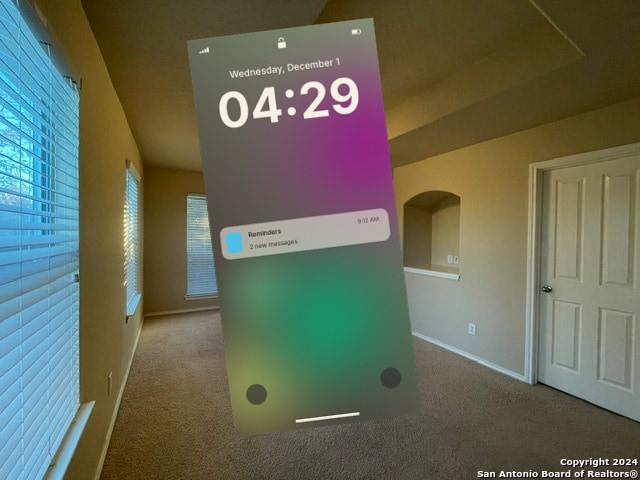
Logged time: 4,29
